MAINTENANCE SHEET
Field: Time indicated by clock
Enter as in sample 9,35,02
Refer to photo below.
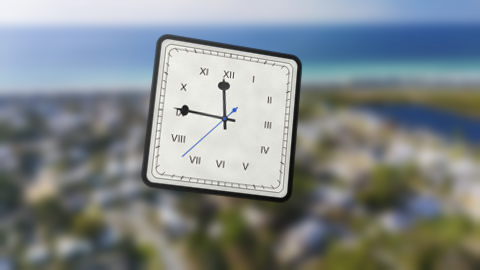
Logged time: 11,45,37
